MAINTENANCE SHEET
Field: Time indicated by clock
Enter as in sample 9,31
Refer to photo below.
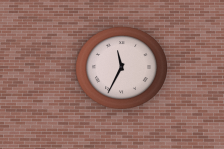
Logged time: 11,34
